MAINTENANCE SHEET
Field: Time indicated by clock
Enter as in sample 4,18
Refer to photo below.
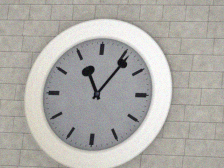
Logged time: 11,06
